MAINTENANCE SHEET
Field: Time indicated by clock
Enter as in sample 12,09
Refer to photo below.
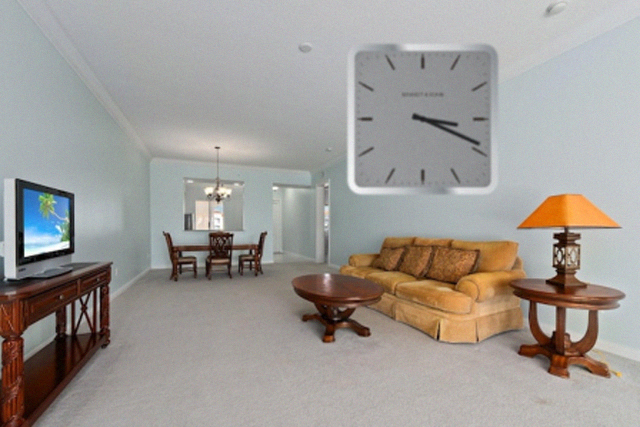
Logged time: 3,19
